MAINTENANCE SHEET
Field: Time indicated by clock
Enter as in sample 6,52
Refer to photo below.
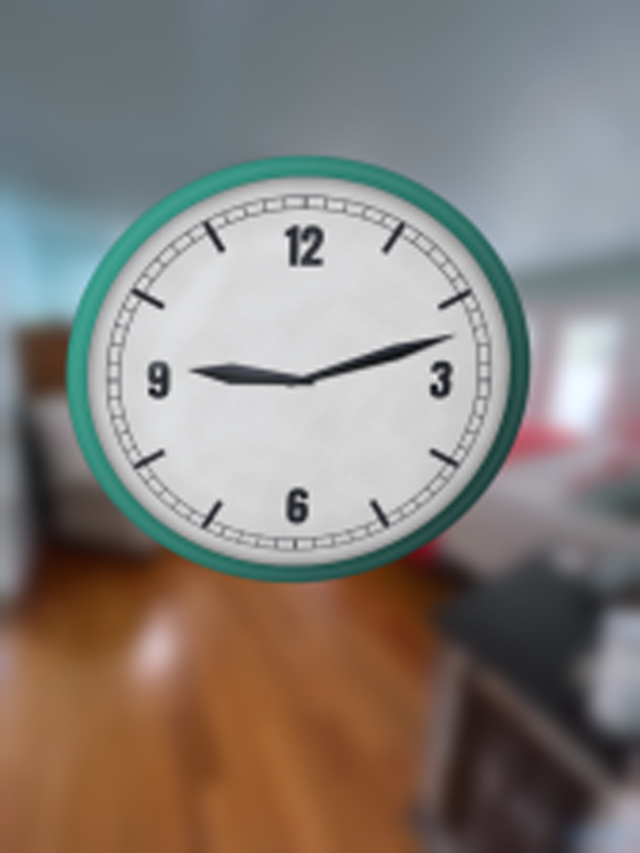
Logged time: 9,12
